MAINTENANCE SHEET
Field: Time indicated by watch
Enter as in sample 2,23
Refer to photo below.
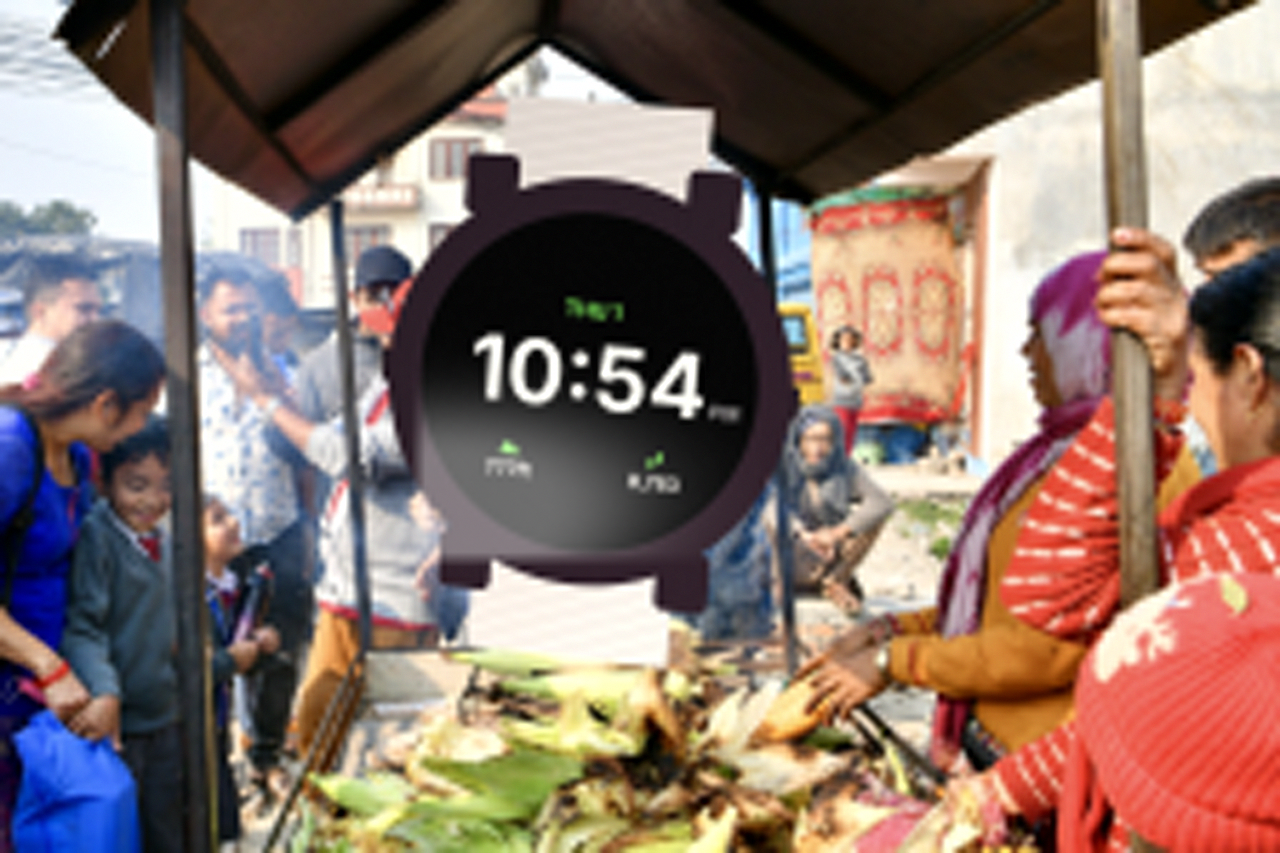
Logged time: 10,54
